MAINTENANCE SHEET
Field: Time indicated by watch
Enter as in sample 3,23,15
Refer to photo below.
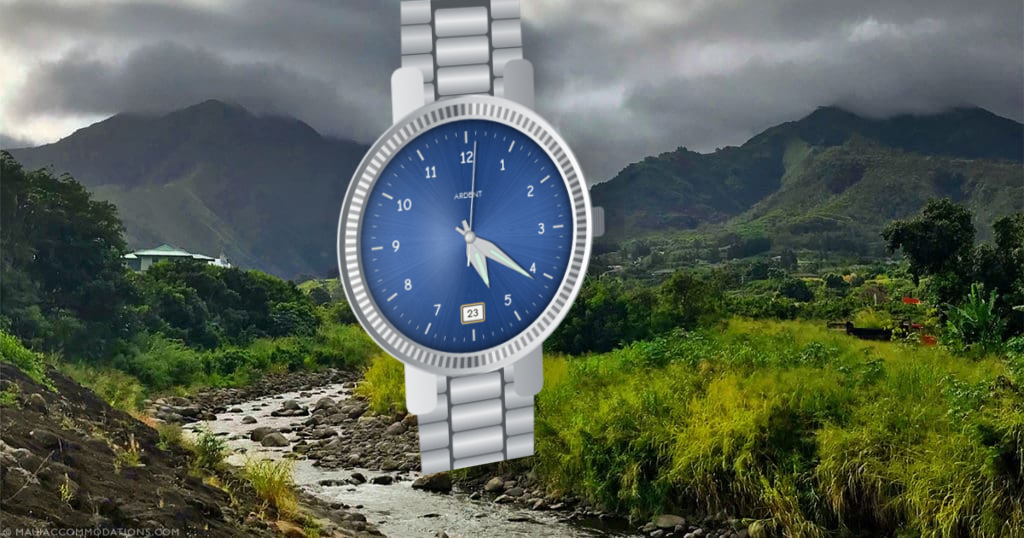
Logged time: 5,21,01
